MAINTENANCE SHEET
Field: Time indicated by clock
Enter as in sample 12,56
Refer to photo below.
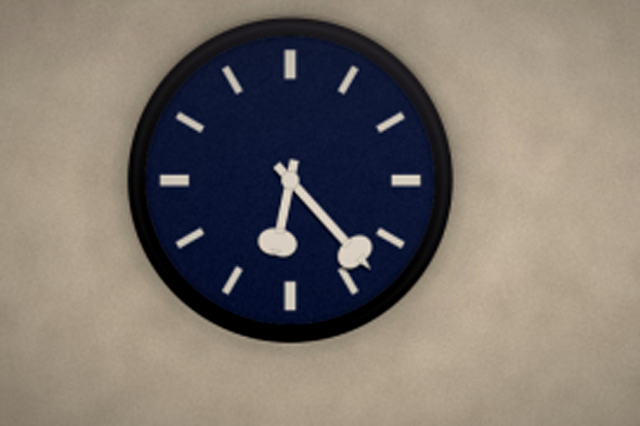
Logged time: 6,23
